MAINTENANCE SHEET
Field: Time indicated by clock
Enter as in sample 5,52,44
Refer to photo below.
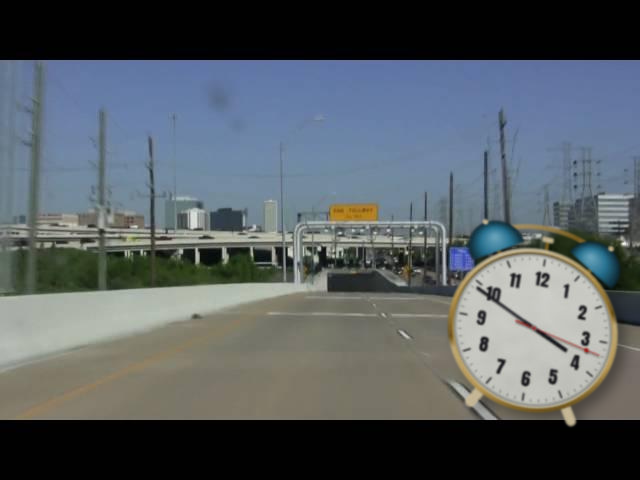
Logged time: 3,49,17
